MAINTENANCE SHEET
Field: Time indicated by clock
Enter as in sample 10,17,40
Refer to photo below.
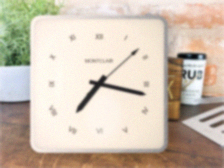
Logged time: 7,17,08
